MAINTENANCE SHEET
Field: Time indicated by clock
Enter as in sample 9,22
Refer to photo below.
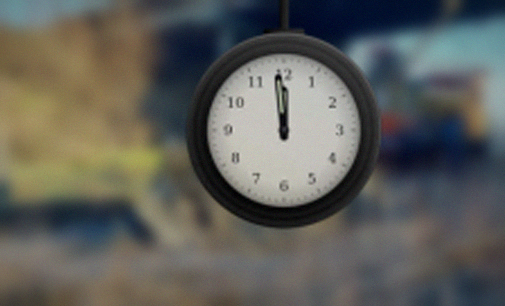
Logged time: 11,59
